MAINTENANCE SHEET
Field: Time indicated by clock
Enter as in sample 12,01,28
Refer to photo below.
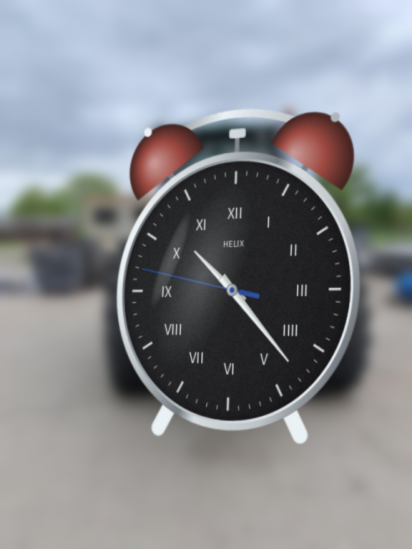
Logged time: 10,22,47
